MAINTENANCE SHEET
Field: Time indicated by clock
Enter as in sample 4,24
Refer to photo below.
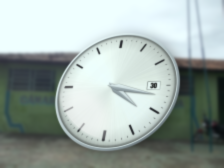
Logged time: 4,17
